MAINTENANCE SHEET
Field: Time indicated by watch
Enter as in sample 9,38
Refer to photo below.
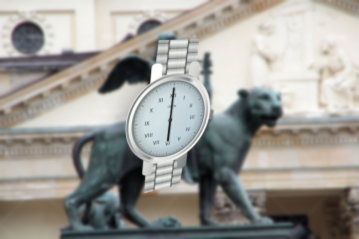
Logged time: 6,00
